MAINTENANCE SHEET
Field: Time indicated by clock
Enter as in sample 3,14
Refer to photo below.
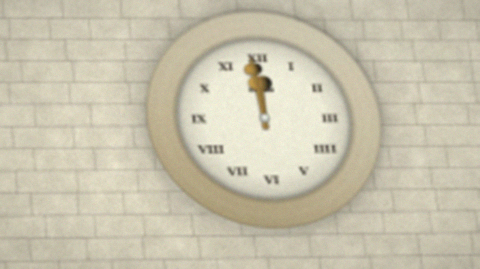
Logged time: 11,59
